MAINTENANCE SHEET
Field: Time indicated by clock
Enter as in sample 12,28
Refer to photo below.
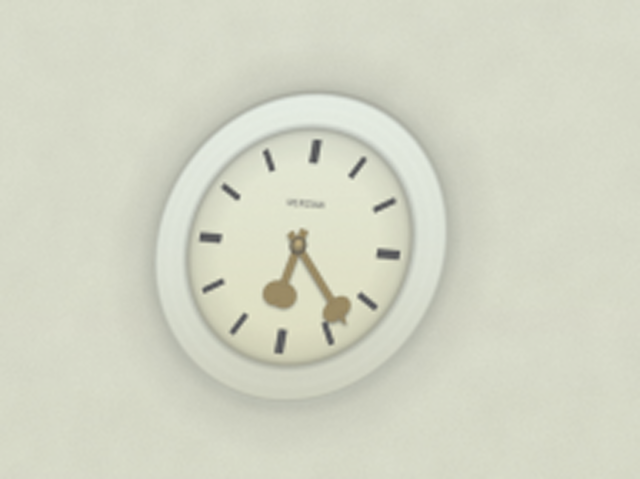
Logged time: 6,23
